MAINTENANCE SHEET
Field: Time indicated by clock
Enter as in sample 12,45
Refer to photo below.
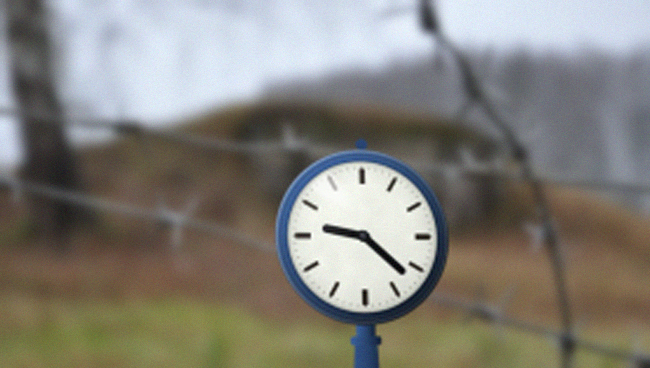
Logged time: 9,22
